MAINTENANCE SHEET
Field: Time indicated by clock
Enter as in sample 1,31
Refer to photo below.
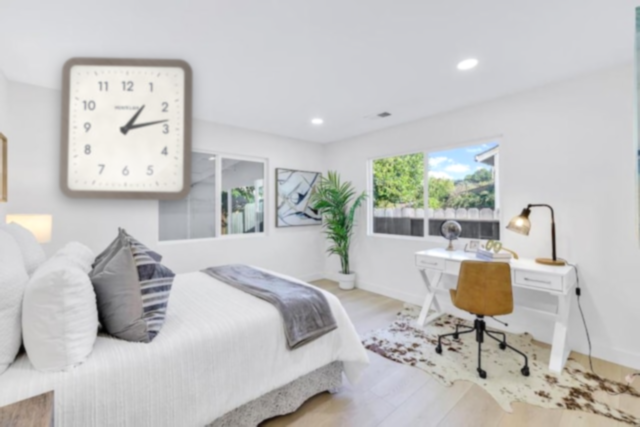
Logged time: 1,13
